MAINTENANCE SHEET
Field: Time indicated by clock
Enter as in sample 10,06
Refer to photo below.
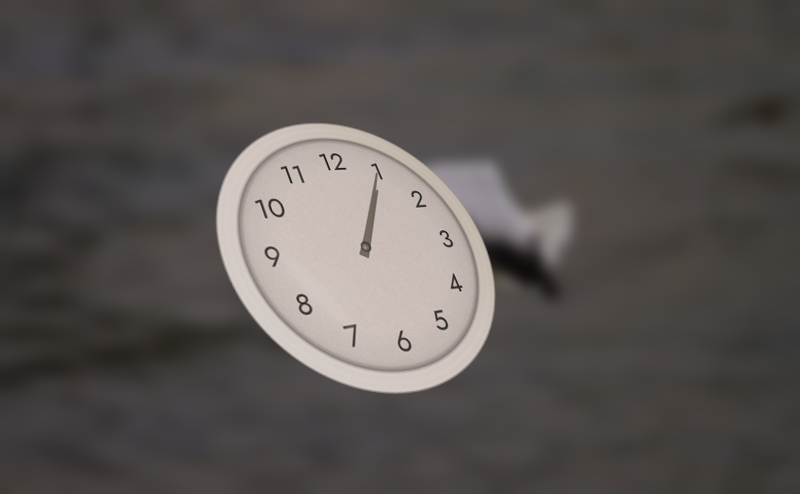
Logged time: 1,05
